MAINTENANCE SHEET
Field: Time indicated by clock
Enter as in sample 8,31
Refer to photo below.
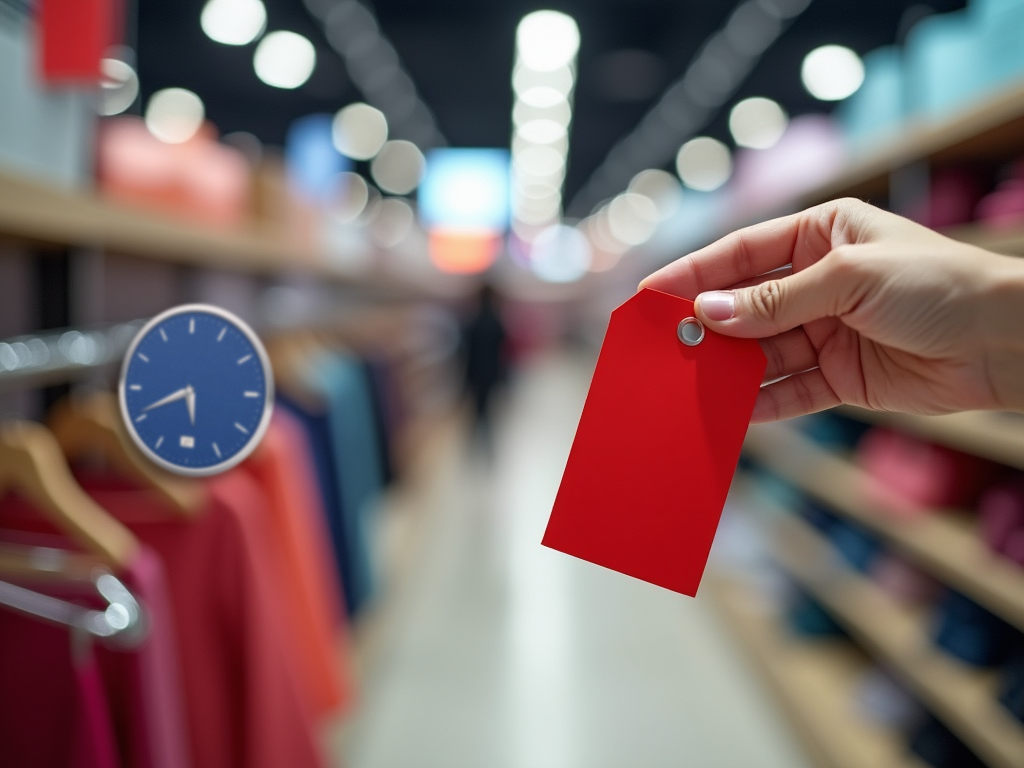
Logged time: 5,41
